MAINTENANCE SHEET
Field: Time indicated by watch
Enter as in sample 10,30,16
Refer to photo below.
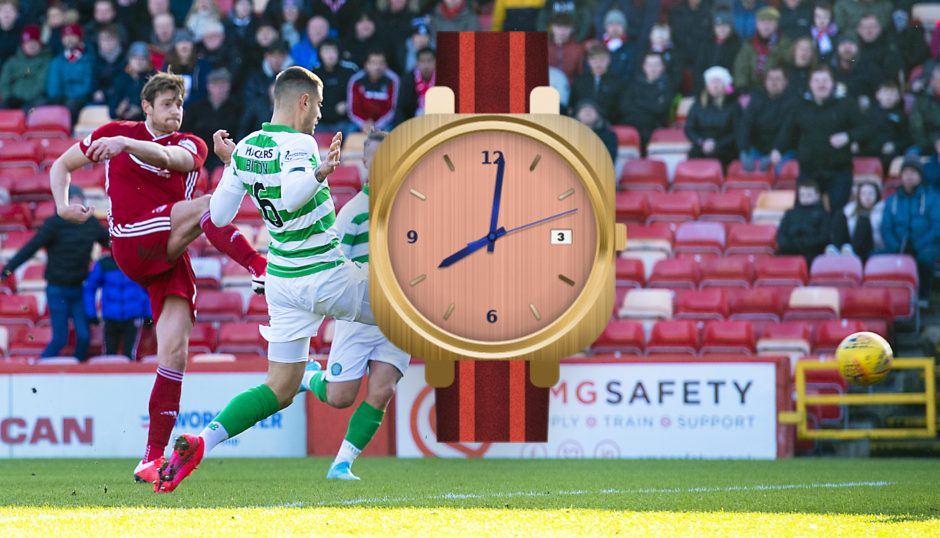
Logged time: 8,01,12
